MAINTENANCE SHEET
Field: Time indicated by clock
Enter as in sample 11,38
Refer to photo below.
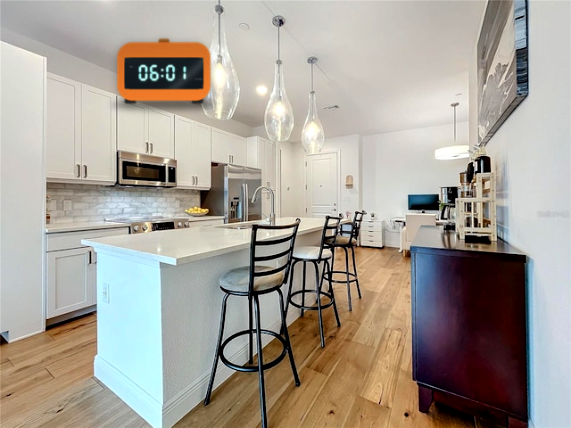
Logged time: 6,01
